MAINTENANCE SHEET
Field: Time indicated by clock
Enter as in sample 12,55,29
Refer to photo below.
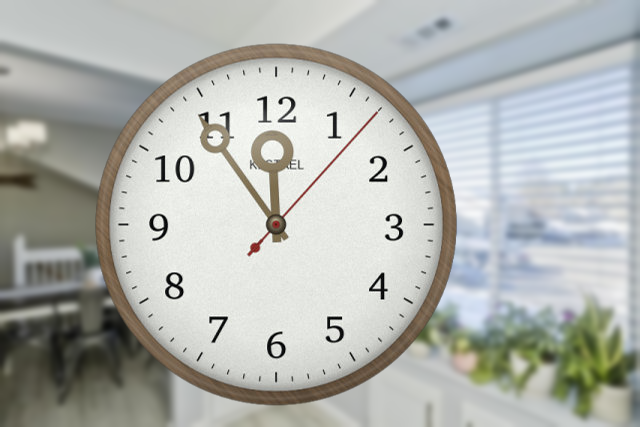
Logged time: 11,54,07
